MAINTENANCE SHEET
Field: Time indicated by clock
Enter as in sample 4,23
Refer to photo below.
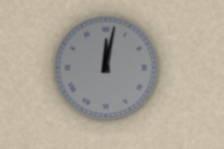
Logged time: 12,02
